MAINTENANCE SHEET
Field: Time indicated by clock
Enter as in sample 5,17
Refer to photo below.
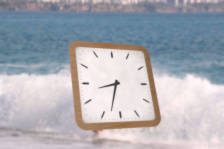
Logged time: 8,33
